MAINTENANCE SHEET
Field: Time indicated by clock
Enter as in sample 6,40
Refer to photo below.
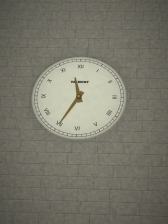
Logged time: 11,35
